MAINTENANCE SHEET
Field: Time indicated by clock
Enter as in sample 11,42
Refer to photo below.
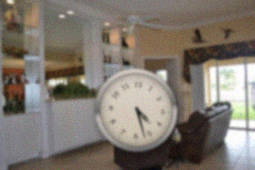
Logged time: 4,27
